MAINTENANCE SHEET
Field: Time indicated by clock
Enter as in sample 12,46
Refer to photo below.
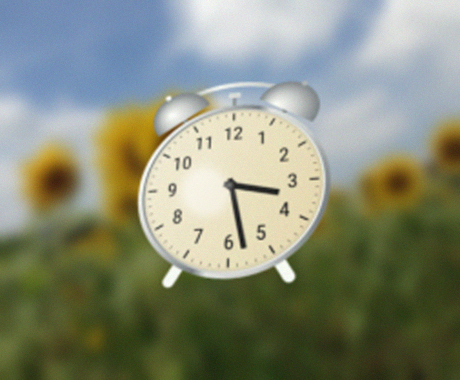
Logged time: 3,28
